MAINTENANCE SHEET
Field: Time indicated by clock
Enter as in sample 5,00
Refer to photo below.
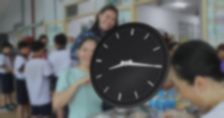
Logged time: 8,15
